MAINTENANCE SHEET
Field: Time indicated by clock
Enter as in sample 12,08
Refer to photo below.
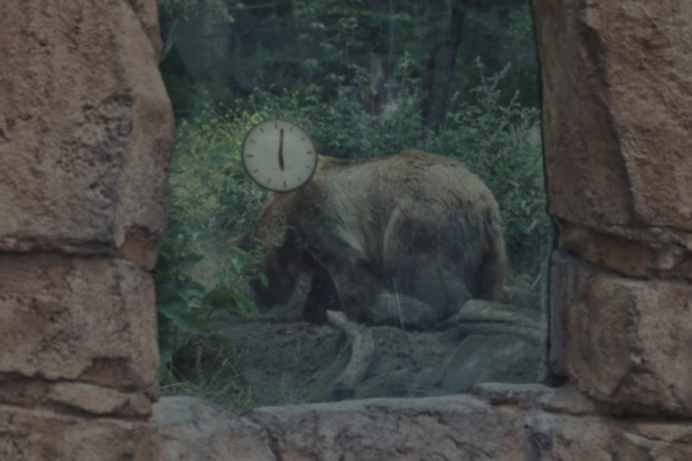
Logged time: 6,02
